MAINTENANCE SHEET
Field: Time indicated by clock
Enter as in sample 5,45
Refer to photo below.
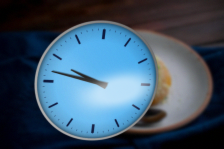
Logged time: 9,47
